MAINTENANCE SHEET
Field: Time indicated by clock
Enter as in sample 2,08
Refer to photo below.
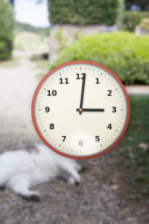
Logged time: 3,01
